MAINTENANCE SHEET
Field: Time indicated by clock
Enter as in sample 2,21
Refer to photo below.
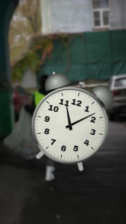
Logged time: 11,08
